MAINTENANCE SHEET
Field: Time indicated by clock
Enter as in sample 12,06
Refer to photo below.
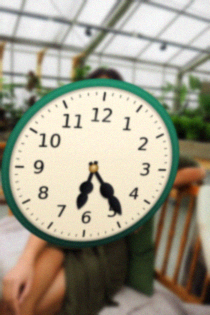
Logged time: 6,24
